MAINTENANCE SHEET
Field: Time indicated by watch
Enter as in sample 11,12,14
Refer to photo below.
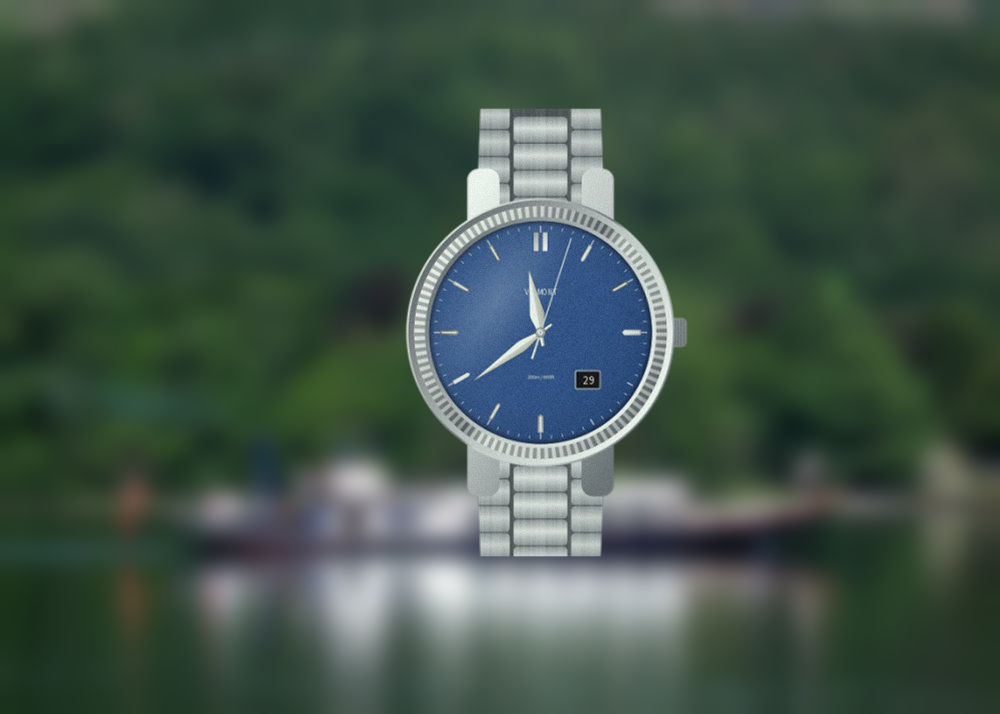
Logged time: 11,39,03
